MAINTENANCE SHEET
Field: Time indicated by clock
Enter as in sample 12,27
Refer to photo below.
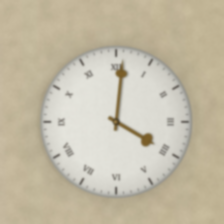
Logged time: 4,01
